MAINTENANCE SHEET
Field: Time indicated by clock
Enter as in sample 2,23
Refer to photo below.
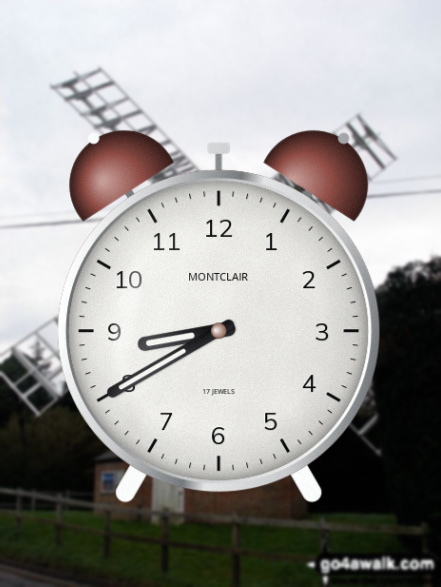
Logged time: 8,40
